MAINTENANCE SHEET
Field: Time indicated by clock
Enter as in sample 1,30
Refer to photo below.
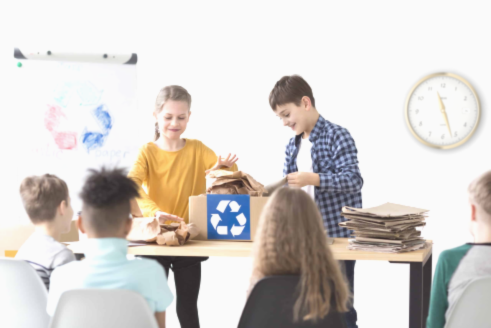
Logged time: 11,27
